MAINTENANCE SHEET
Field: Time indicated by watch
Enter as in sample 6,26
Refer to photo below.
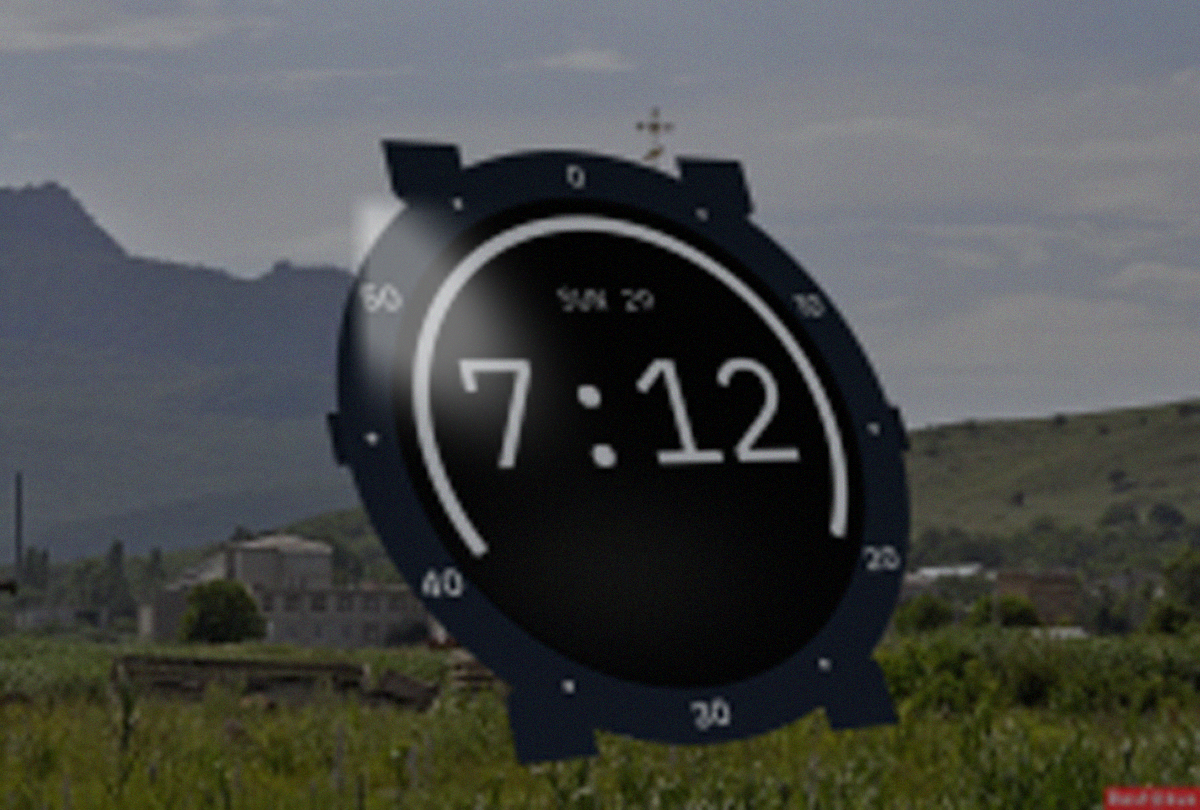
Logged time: 7,12
